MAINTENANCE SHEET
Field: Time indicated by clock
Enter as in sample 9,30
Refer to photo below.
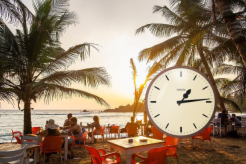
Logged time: 1,14
